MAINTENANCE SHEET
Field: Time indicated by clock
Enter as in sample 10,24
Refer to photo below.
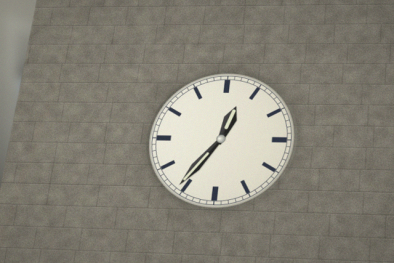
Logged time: 12,36
